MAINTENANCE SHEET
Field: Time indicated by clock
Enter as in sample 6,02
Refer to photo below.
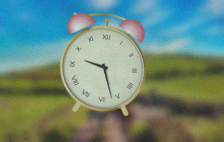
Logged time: 9,27
